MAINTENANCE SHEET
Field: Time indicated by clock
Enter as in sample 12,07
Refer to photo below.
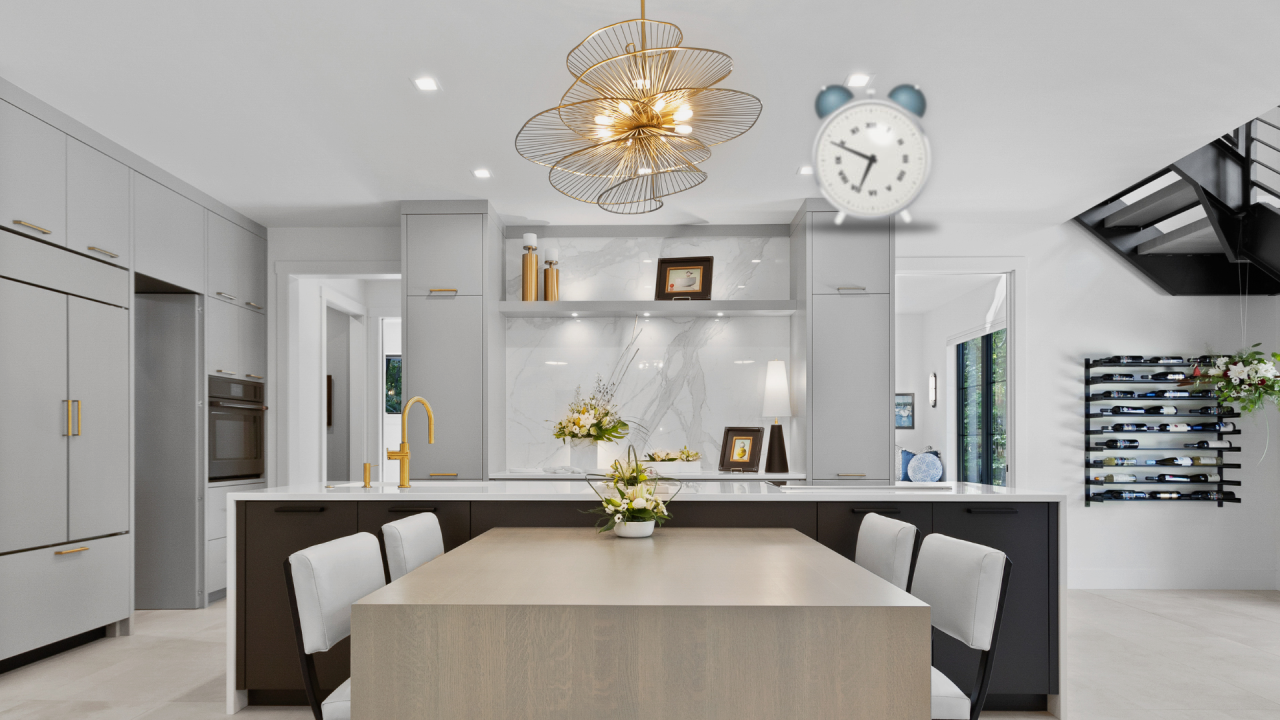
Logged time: 6,49
